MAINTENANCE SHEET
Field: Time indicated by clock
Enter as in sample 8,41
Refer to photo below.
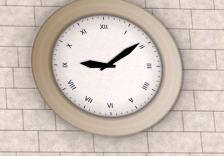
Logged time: 9,09
